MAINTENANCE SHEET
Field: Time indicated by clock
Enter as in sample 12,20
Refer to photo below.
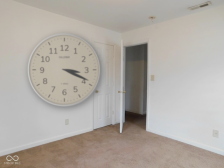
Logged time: 3,19
